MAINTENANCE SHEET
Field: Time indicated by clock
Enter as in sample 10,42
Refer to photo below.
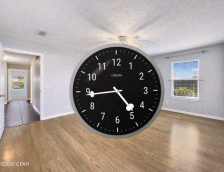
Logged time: 4,44
